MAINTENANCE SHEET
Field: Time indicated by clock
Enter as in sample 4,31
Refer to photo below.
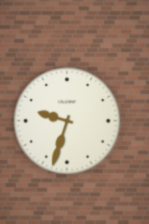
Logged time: 9,33
